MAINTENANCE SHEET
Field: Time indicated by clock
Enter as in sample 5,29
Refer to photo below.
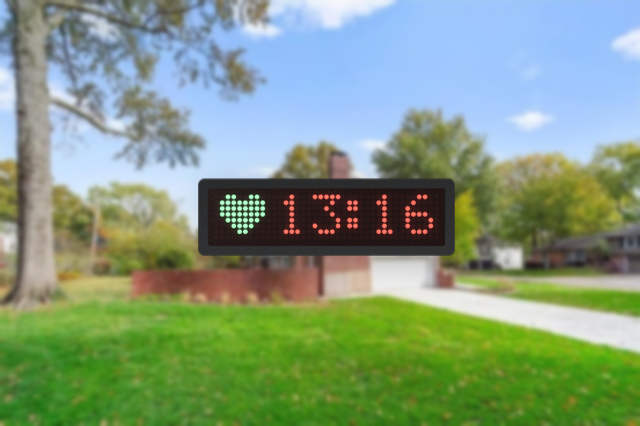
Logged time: 13,16
